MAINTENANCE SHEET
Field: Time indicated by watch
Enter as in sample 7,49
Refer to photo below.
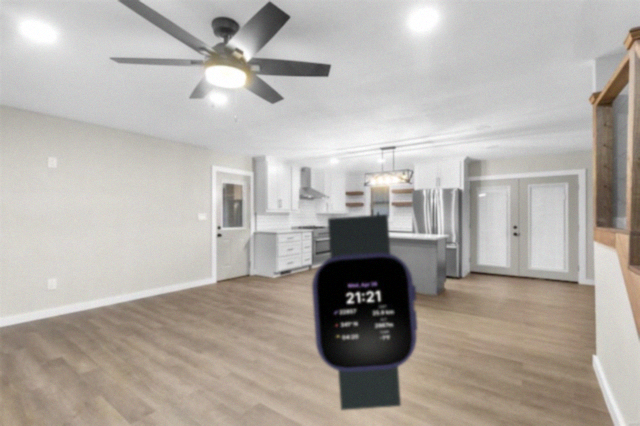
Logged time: 21,21
